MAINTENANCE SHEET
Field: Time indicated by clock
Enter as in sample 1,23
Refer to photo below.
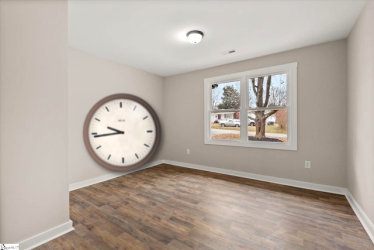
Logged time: 9,44
